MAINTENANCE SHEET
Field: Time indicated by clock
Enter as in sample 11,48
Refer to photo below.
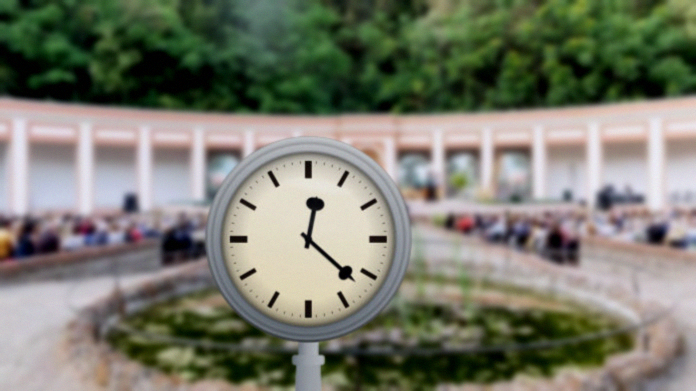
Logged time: 12,22
